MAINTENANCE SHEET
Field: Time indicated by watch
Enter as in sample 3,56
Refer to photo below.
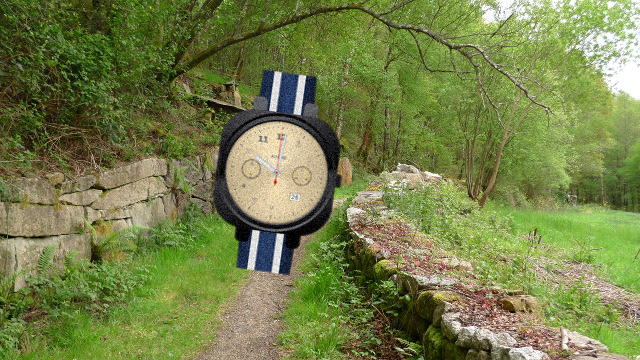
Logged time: 10,01
